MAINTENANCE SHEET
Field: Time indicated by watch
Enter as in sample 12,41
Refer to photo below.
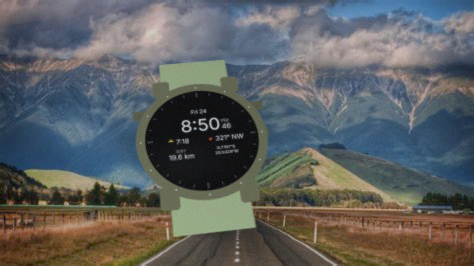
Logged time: 8,50
